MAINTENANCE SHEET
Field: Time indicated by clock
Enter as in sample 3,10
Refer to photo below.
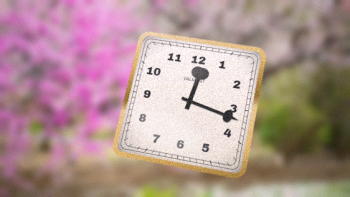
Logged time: 12,17
